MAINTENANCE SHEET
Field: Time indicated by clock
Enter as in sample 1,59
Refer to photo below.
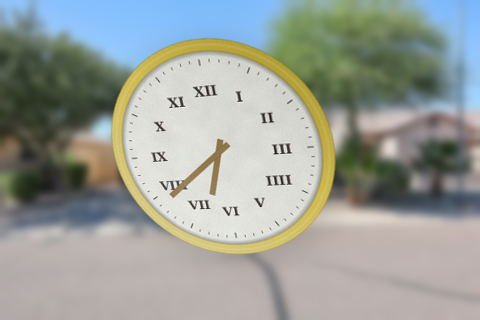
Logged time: 6,39
